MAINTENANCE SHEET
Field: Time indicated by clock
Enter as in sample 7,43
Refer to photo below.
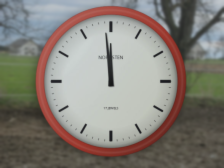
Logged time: 11,59
